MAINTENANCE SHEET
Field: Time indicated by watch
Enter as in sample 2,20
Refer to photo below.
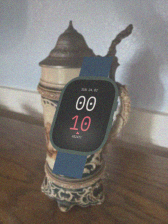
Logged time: 0,10
